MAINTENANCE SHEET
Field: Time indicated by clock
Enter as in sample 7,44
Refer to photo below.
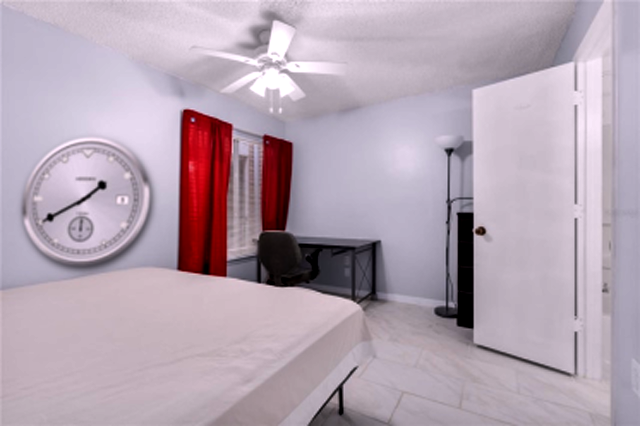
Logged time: 1,40
